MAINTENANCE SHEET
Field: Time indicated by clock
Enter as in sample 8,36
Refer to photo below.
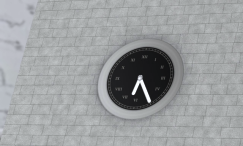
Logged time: 6,25
